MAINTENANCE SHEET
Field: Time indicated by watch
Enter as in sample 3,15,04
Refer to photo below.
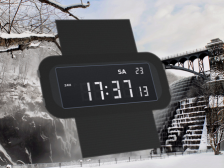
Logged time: 17,37,13
